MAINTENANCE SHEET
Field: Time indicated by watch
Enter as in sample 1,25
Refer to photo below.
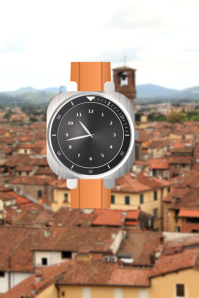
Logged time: 10,43
